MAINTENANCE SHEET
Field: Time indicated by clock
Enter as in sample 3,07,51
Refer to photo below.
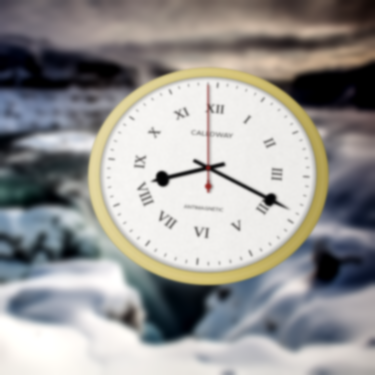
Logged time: 8,18,59
